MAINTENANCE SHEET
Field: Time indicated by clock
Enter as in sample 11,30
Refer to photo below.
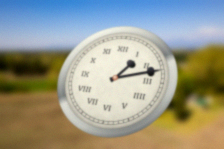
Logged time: 1,12
